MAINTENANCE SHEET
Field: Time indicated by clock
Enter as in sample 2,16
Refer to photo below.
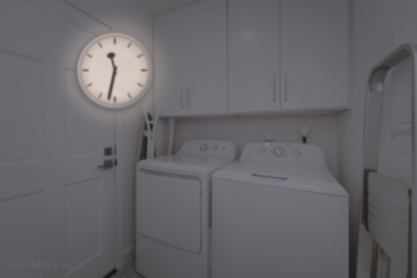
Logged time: 11,32
